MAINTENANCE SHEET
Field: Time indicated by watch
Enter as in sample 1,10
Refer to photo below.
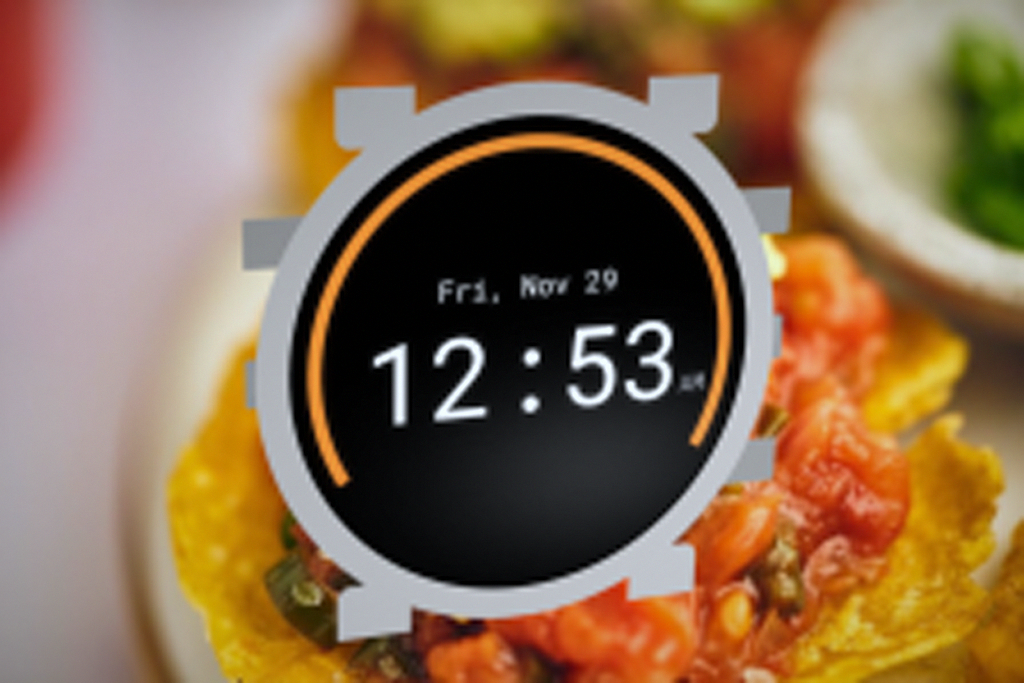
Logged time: 12,53
